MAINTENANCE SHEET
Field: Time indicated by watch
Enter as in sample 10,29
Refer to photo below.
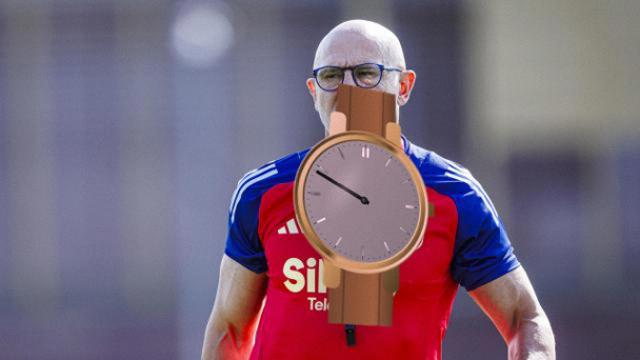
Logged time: 9,49
